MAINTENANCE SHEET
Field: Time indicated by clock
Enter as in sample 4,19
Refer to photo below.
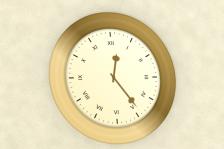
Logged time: 12,24
